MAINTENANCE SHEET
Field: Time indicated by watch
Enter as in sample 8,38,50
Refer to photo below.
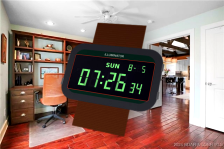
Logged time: 7,26,34
